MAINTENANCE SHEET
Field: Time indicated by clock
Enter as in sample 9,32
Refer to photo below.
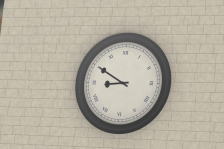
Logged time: 8,50
